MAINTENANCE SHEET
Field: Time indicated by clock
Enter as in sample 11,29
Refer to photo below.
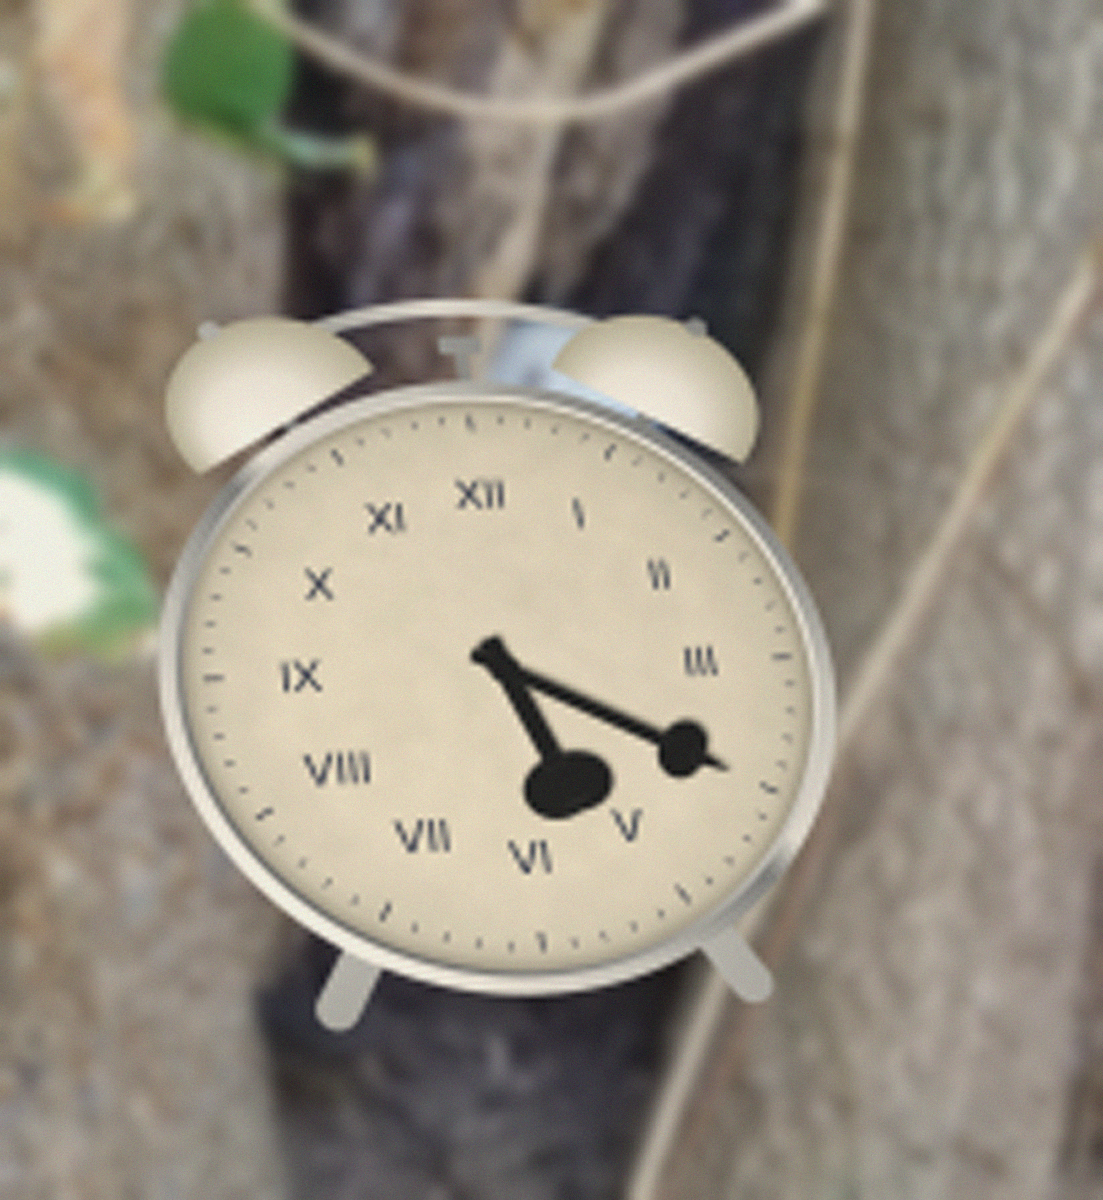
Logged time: 5,20
